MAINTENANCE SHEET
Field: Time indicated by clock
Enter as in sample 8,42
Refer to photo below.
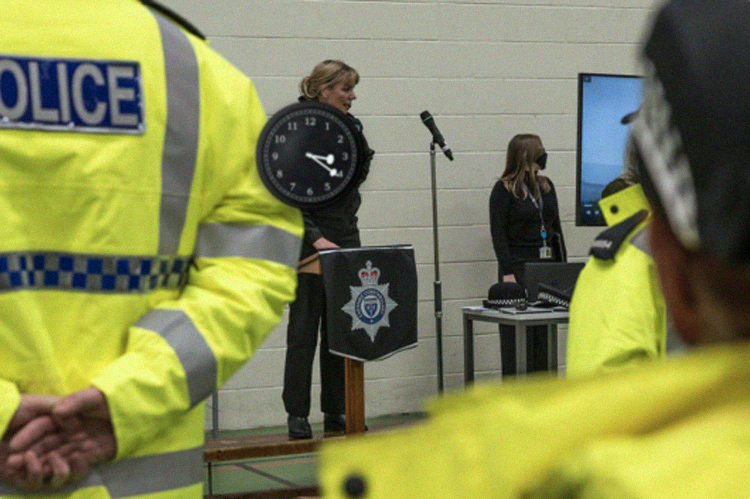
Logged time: 3,21
